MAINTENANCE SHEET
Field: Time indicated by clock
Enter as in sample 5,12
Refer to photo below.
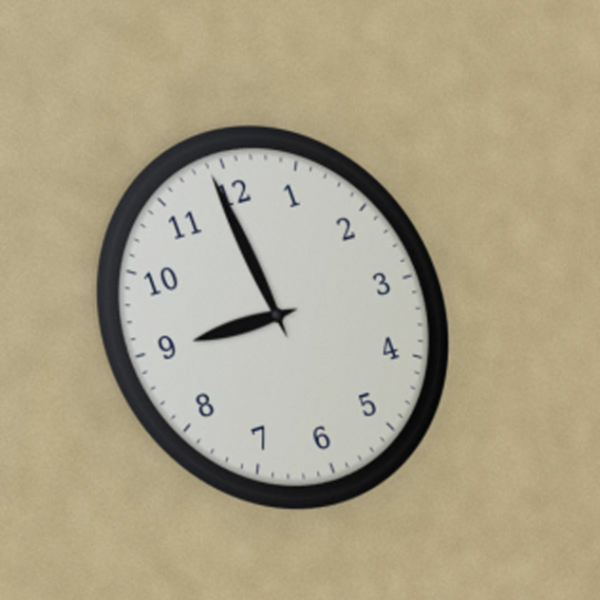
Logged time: 8,59
